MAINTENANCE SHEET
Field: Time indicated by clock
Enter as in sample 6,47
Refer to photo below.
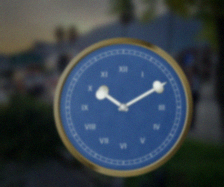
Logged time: 10,10
